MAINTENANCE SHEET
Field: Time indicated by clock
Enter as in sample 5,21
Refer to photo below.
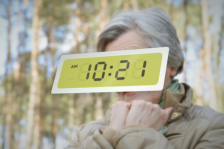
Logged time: 10,21
